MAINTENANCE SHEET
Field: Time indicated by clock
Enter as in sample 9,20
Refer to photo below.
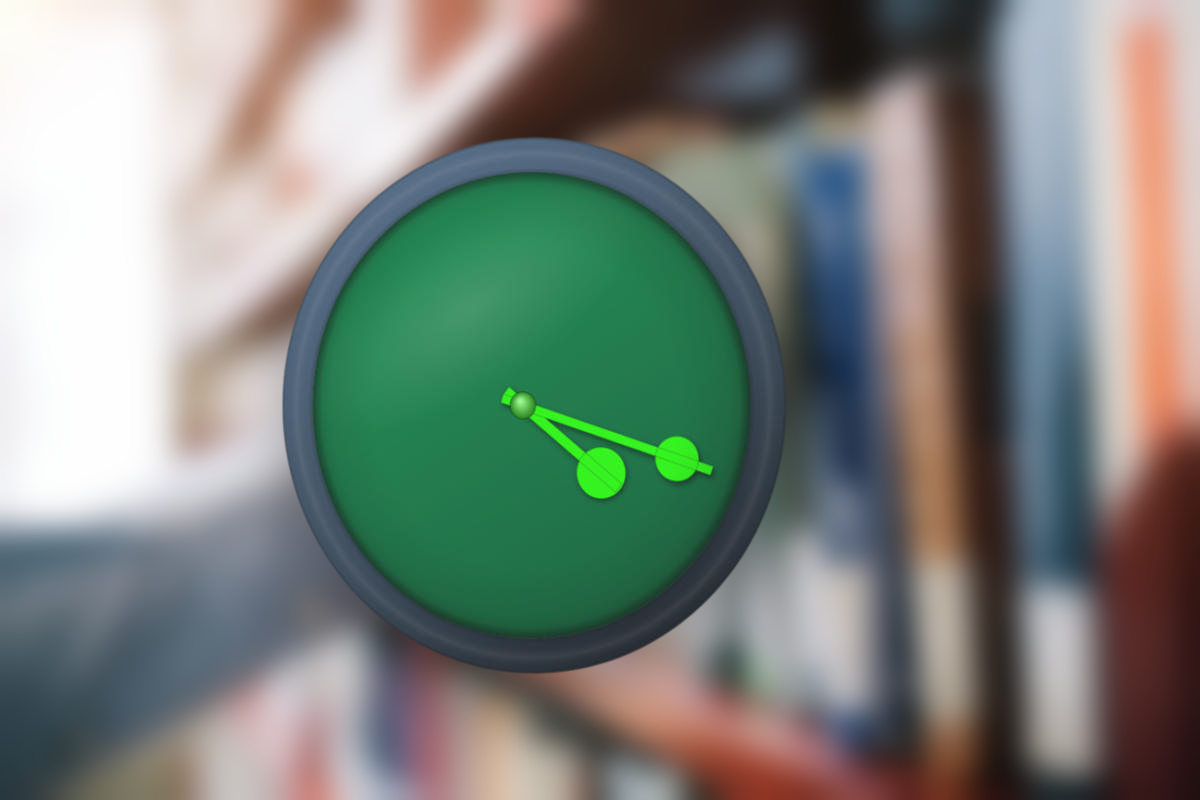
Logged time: 4,18
